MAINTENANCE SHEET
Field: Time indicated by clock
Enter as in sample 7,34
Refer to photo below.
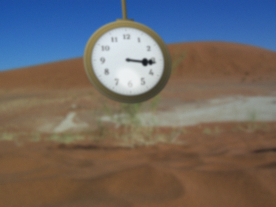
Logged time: 3,16
